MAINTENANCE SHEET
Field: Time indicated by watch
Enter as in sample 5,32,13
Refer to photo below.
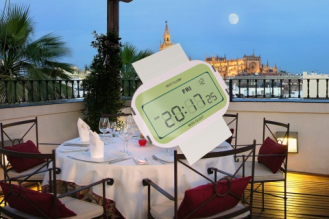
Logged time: 20,17,25
